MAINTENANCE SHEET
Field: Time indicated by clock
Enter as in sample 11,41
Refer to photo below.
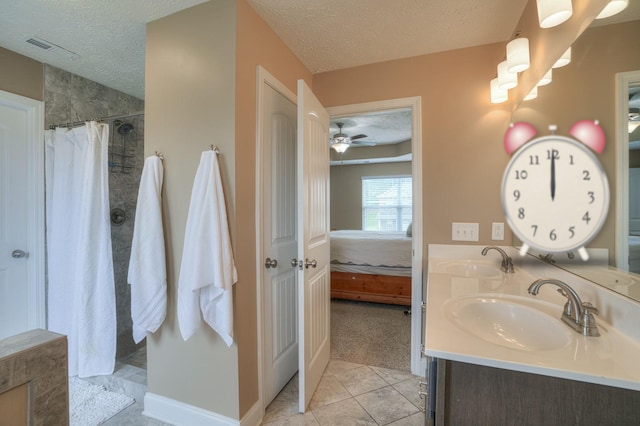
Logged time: 12,00
